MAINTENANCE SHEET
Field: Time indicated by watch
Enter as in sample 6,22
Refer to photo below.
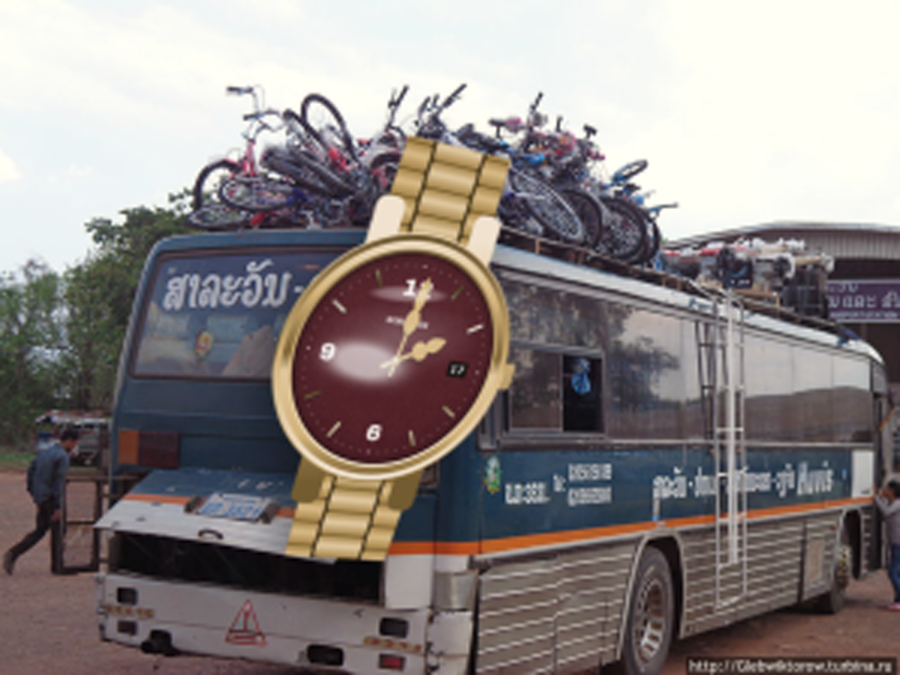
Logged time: 2,01
